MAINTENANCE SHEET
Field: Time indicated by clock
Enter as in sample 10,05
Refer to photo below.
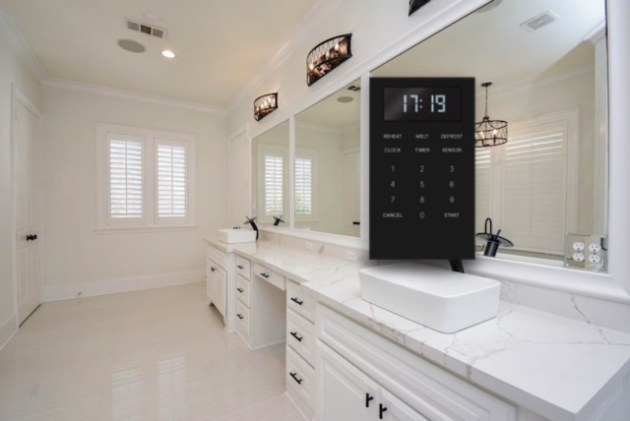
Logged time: 17,19
